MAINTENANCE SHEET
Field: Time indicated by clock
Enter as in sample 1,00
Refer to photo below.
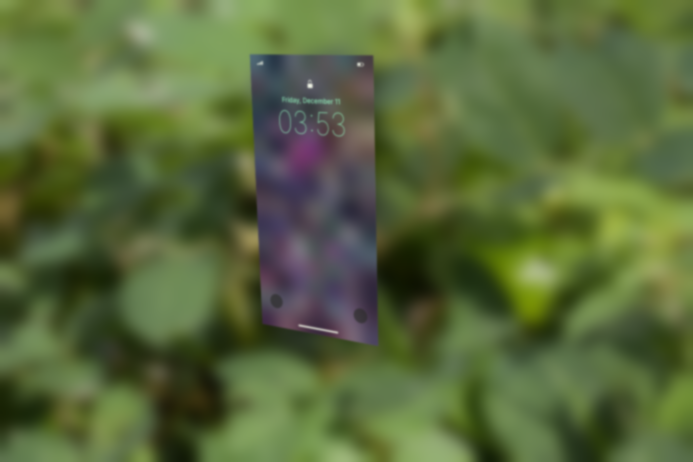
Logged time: 3,53
